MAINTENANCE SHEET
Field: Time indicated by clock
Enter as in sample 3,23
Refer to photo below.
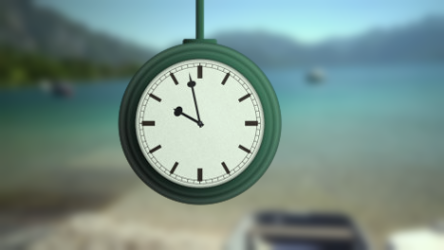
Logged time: 9,58
